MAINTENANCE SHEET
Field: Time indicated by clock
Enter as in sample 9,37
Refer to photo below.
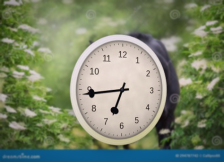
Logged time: 6,44
